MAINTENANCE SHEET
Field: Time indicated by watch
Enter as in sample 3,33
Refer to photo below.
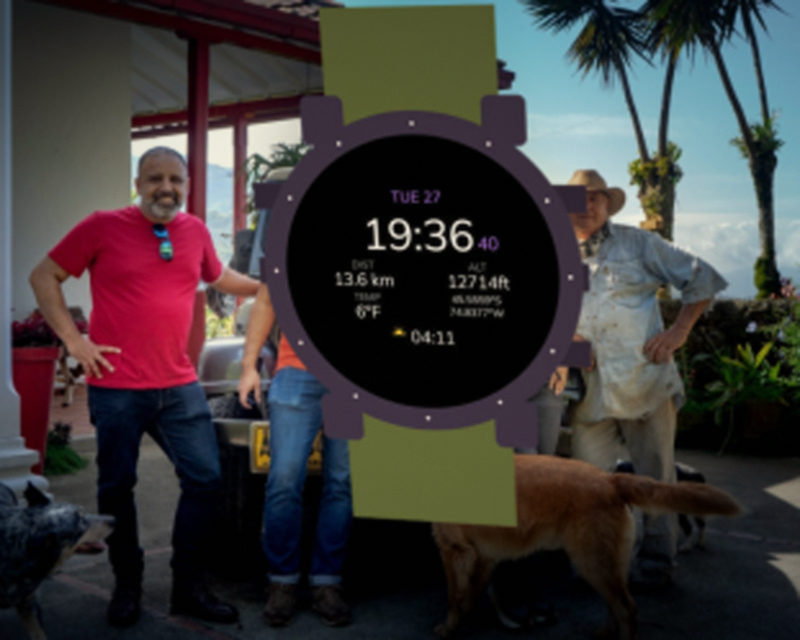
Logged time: 19,36
